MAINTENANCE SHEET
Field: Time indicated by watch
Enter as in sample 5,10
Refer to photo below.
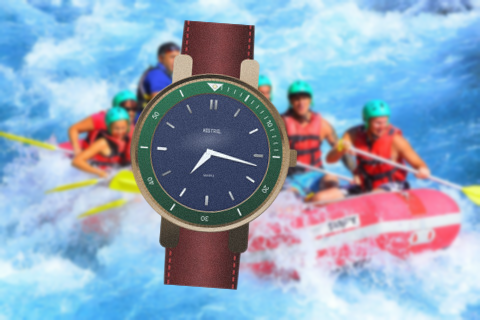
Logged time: 7,17
